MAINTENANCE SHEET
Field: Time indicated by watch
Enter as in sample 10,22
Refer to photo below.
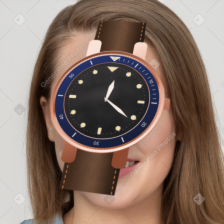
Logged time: 12,21
